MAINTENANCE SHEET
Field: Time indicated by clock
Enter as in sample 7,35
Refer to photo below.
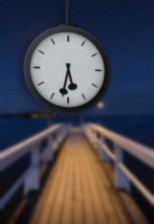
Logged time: 5,32
